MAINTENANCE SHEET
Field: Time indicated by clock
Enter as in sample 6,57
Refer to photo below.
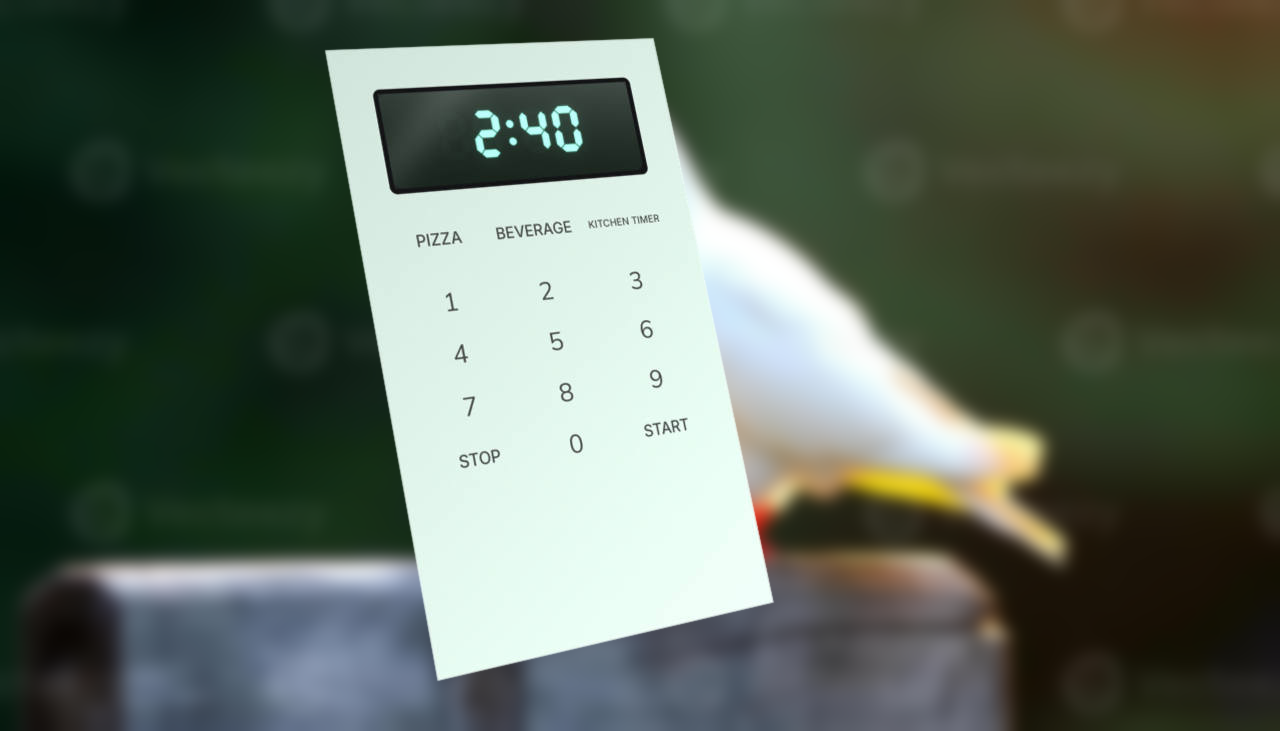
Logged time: 2,40
